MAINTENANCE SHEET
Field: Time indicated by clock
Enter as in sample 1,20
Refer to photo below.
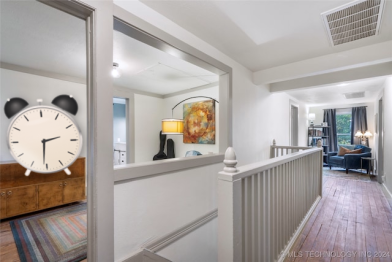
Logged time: 2,31
